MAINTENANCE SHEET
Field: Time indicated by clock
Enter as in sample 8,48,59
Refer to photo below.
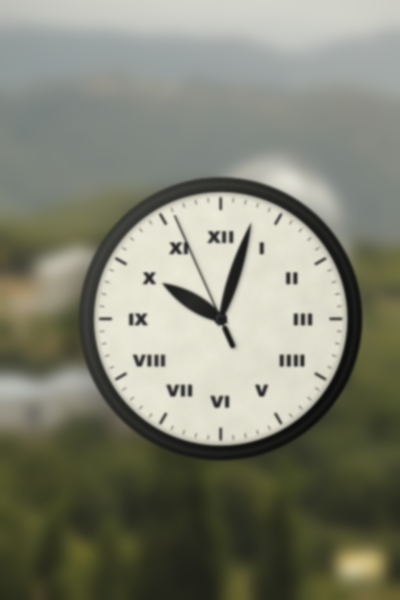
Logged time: 10,02,56
